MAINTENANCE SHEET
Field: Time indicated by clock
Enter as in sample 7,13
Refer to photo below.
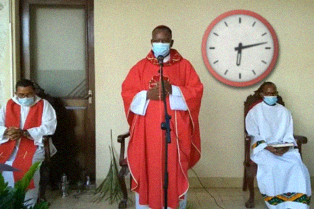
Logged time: 6,13
